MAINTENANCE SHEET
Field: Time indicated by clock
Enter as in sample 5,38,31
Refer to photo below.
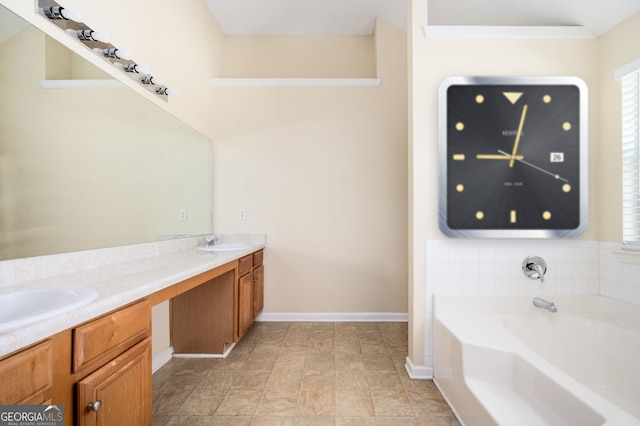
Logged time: 9,02,19
